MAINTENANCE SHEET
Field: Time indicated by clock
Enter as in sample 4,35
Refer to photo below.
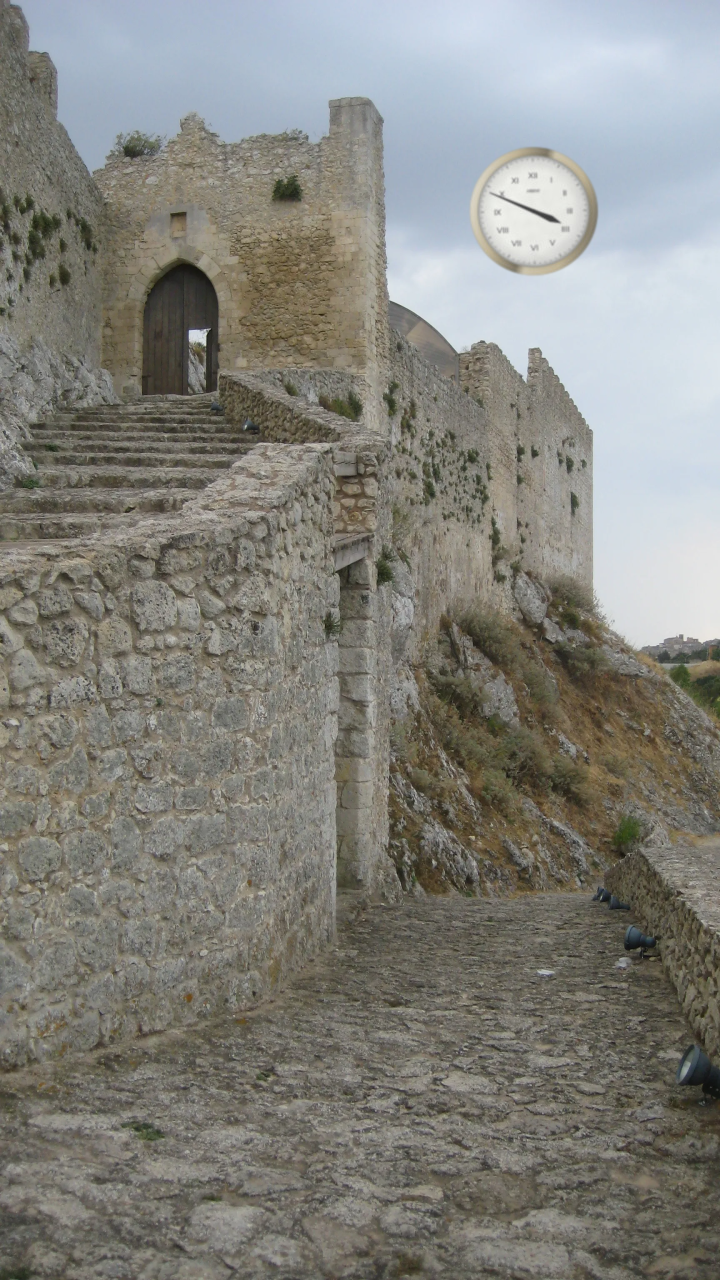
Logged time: 3,49
